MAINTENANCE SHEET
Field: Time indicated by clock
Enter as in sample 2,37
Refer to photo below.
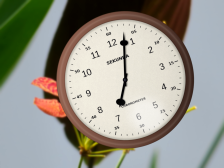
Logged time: 7,03
